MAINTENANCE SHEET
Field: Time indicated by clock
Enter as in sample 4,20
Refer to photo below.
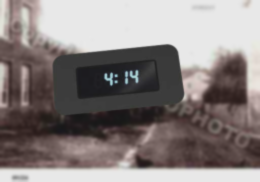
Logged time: 4,14
